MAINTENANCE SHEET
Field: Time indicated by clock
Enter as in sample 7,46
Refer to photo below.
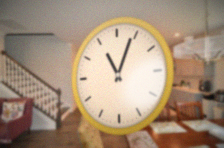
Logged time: 11,04
